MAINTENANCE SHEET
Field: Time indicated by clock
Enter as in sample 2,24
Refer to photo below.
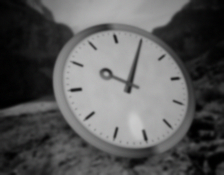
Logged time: 10,05
